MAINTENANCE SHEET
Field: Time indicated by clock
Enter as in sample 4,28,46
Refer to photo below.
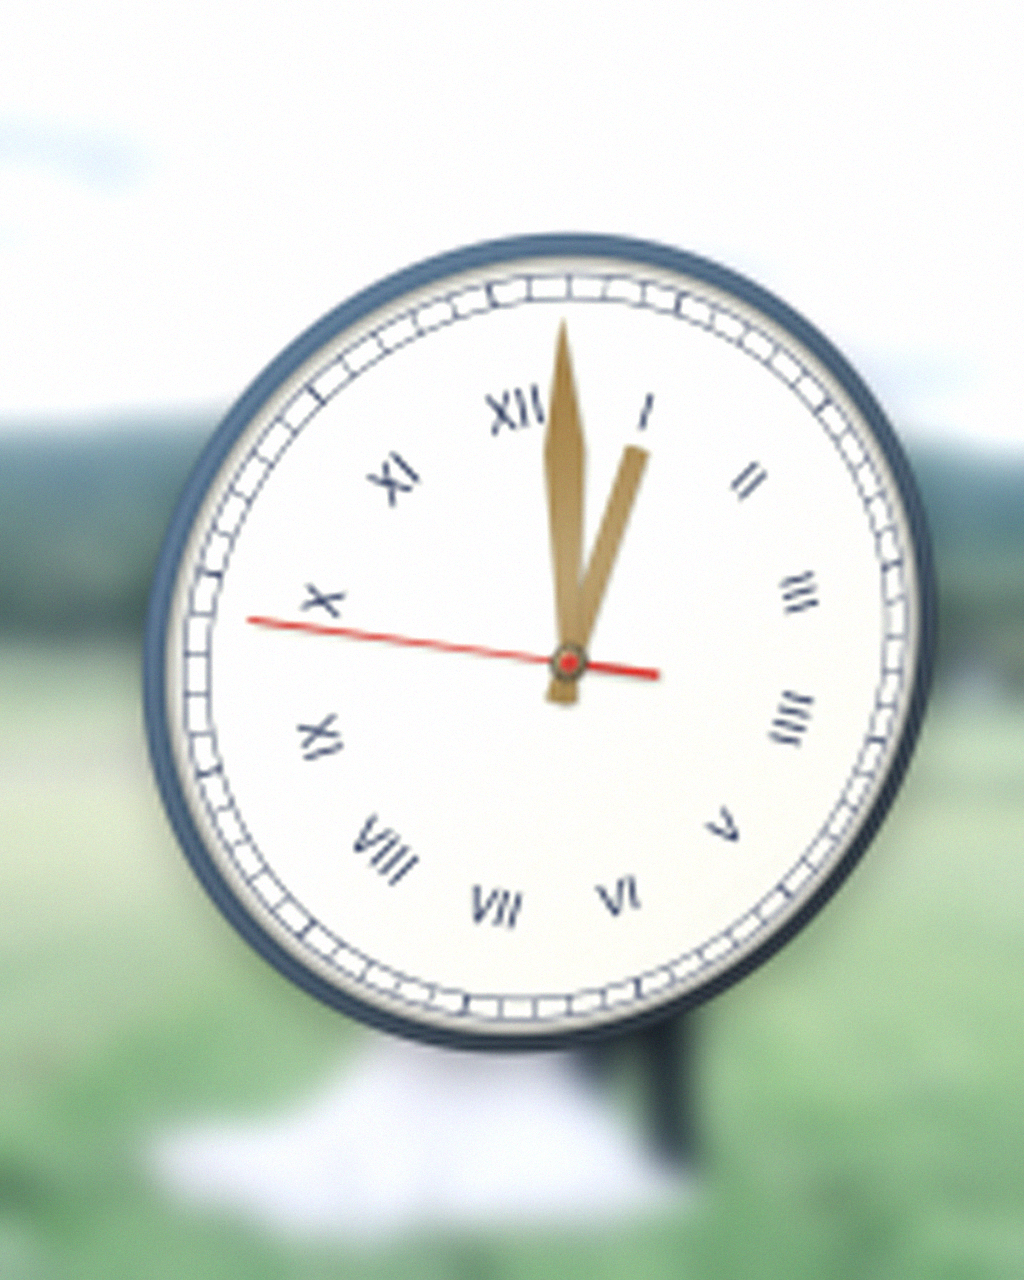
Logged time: 1,01,49
